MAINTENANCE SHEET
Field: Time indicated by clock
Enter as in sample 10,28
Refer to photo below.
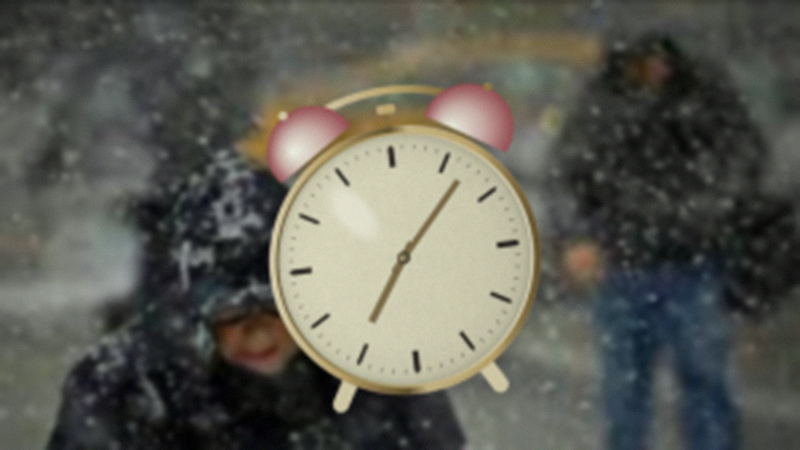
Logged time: 7,07
